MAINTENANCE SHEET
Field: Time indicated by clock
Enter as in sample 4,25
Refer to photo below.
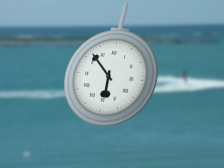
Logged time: 5,52
